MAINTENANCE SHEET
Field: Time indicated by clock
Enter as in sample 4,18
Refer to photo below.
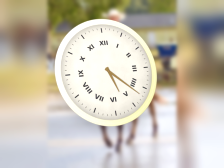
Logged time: 5,22
